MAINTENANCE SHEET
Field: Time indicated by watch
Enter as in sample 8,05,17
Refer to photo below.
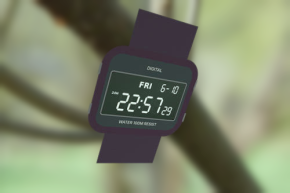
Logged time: 22,57,29
